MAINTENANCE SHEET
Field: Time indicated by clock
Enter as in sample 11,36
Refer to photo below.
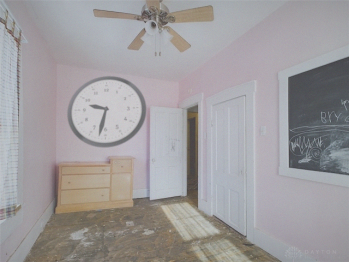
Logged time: 9,32
